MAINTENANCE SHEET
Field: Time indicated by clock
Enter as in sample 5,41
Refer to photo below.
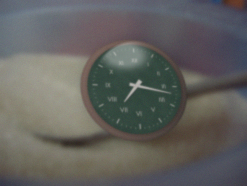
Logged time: 7,17
